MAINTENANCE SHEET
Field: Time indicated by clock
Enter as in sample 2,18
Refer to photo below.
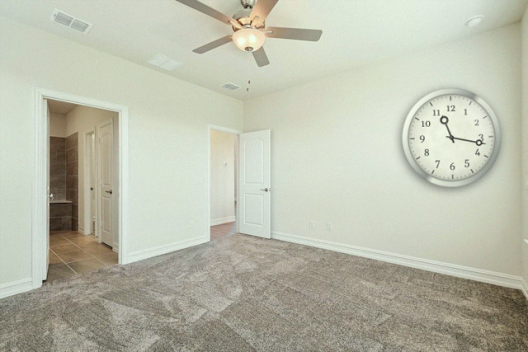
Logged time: 11,17
